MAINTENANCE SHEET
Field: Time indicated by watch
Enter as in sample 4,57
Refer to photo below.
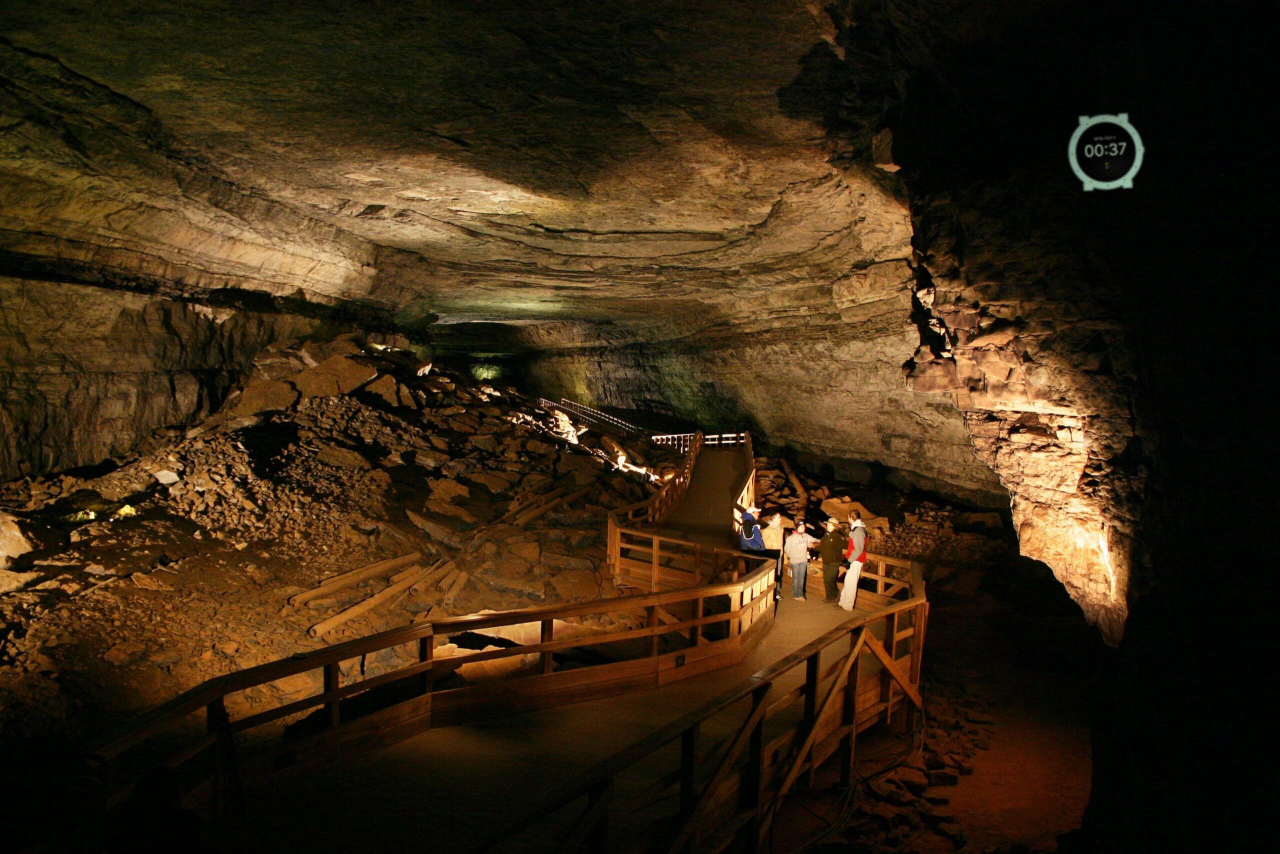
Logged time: 0,37
